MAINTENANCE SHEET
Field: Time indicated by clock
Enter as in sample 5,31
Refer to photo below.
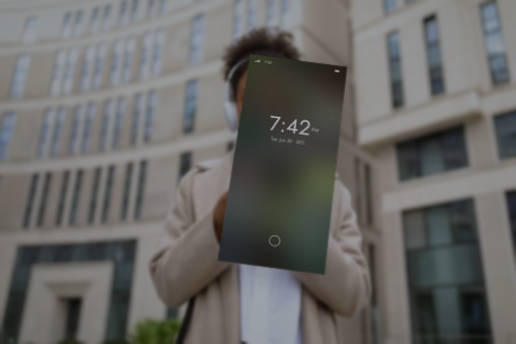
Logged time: 7,42
